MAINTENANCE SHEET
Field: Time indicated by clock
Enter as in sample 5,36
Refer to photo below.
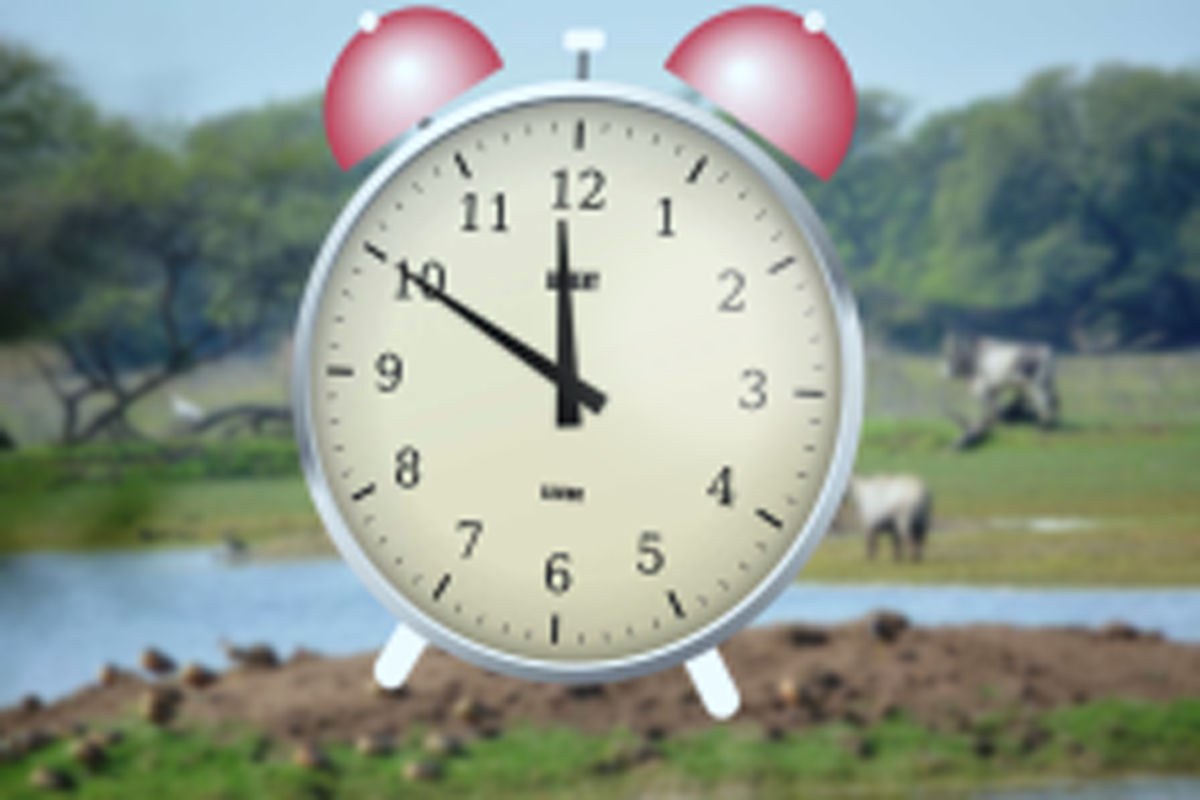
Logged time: 11,50
